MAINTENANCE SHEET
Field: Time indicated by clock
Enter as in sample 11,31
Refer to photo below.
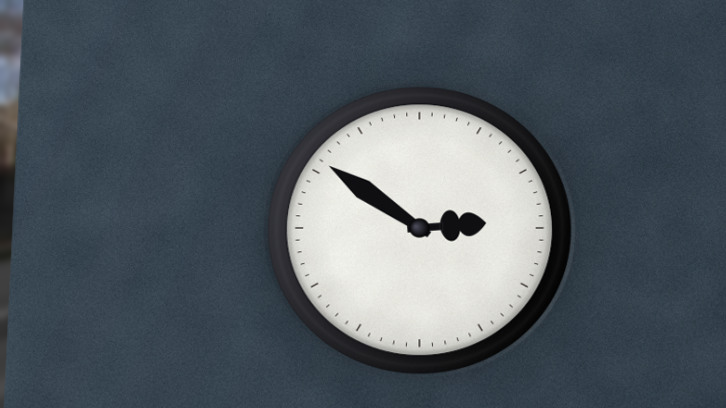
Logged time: 2,51
